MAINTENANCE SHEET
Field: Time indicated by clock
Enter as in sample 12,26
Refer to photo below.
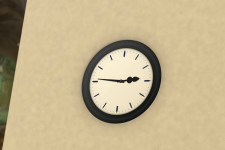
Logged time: 2,46
